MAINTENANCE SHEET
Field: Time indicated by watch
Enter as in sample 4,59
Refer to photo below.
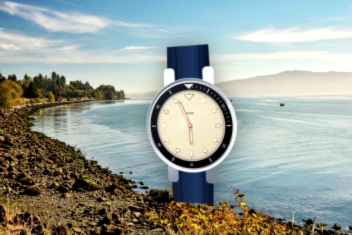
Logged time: 5,56
